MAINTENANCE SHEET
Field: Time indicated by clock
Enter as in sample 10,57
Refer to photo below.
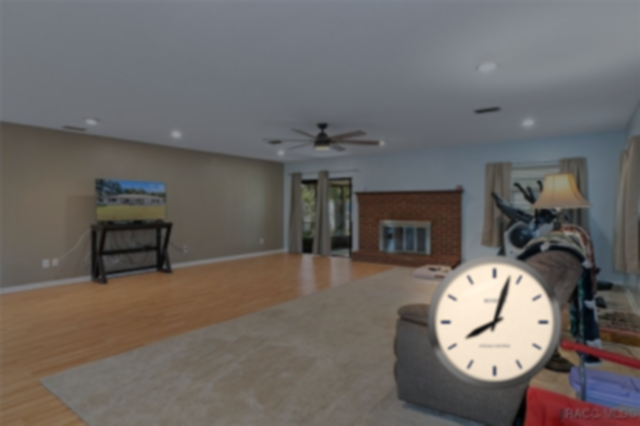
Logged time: 8,03
